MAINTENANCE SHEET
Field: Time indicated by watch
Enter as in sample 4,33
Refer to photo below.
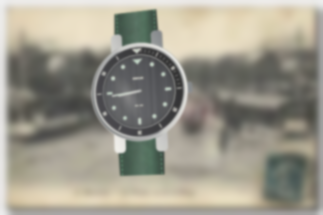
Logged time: 8,44
